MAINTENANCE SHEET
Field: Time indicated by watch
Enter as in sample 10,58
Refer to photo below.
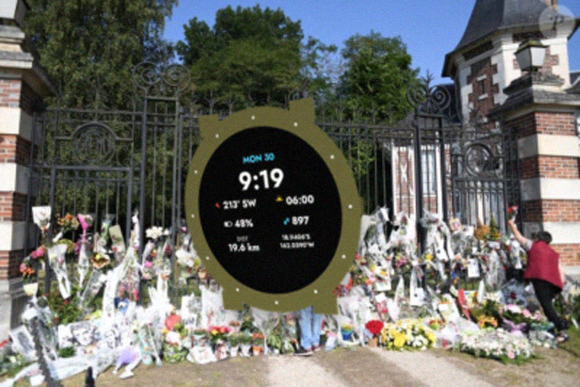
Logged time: 9,19
